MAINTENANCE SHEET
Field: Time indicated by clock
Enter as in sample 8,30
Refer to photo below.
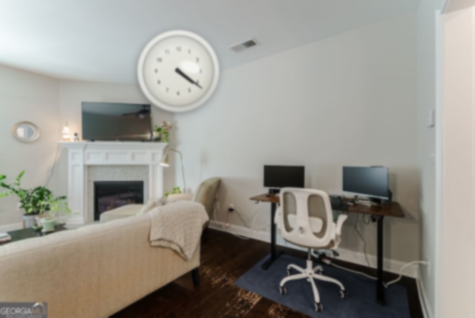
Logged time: 4,21
